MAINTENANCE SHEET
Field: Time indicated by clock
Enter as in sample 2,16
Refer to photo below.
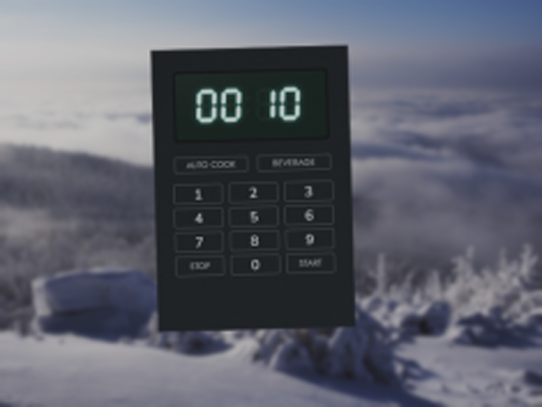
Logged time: 0,10
